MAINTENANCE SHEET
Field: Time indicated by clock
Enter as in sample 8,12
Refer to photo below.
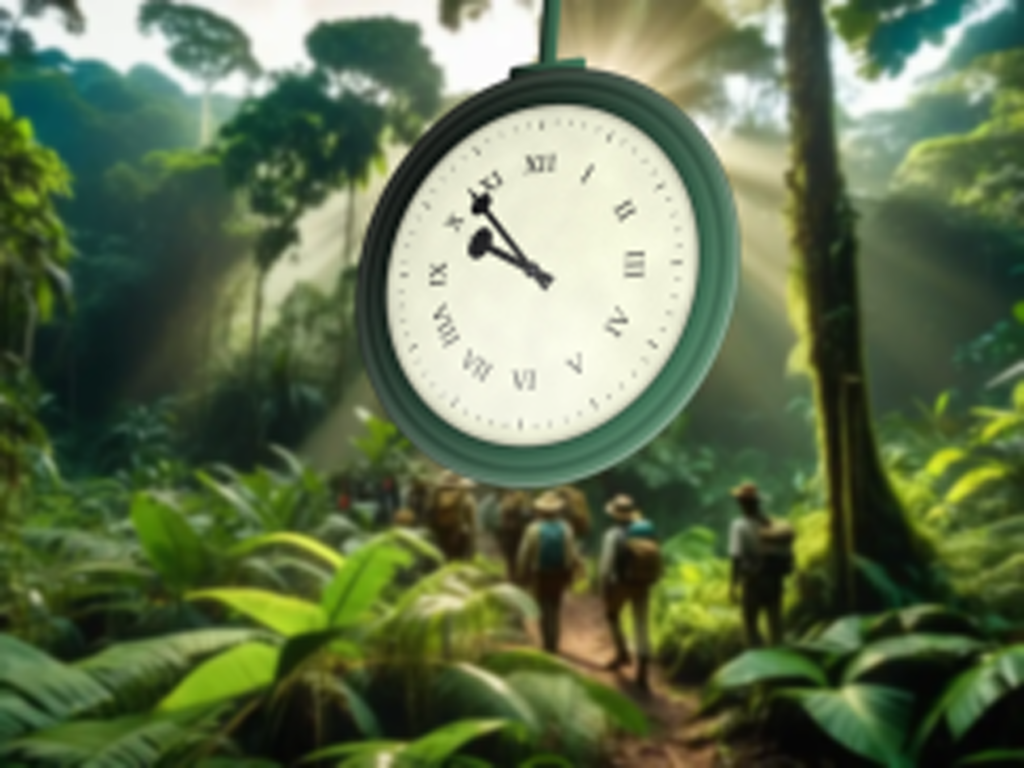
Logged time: 9,53
